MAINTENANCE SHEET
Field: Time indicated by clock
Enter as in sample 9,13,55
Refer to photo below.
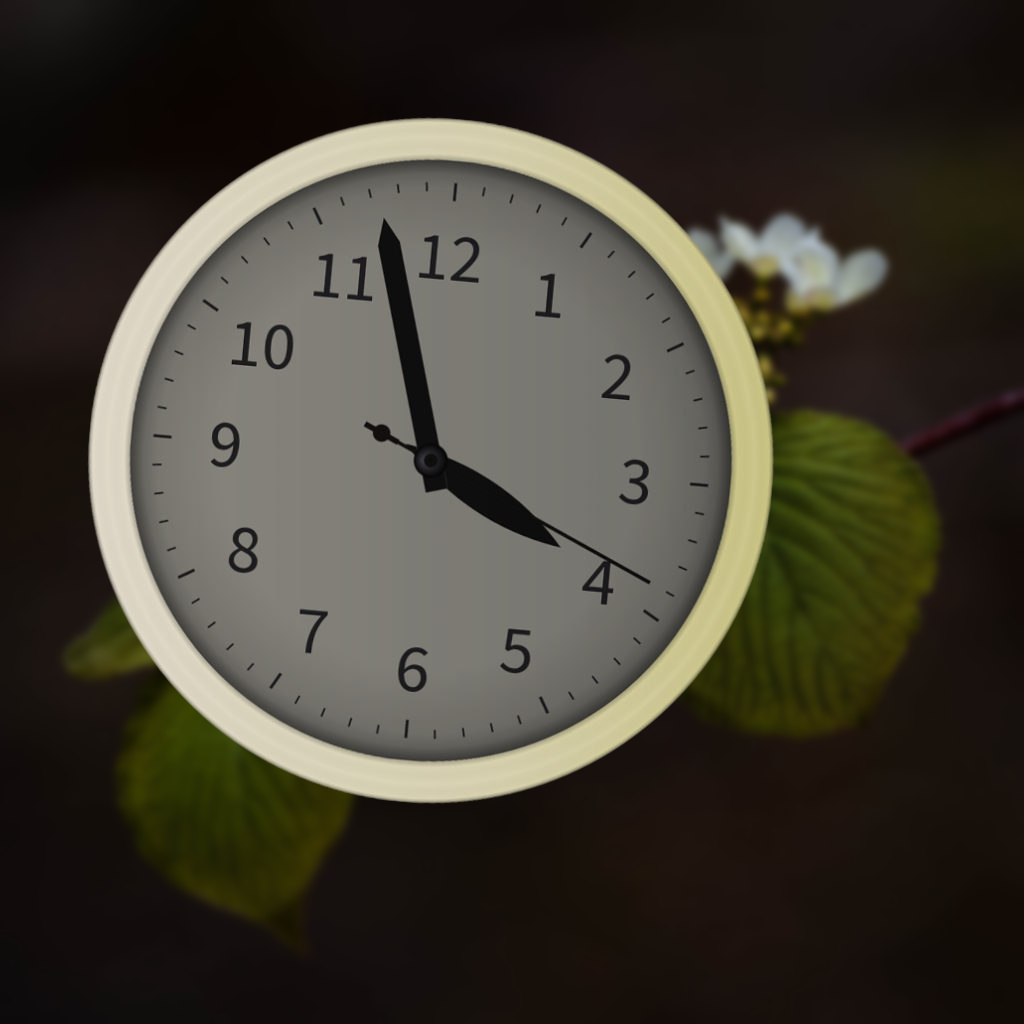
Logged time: 3,57,19
